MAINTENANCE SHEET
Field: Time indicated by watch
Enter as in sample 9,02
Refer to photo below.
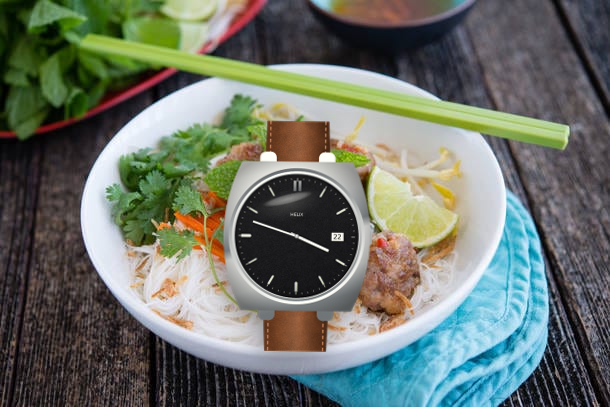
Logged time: 3,48
